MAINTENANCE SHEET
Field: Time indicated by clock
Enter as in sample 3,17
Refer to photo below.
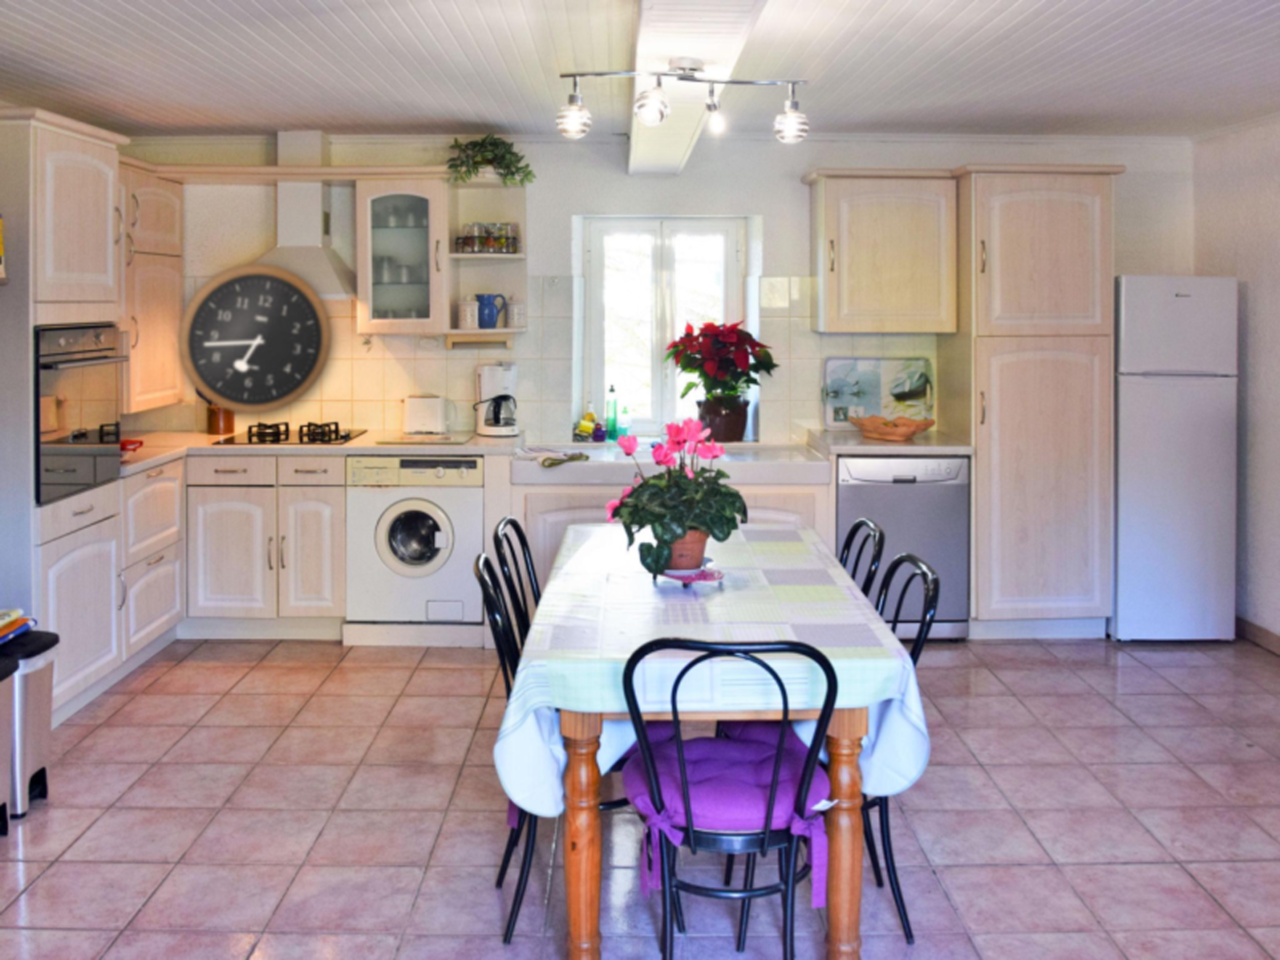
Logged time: 6,43
